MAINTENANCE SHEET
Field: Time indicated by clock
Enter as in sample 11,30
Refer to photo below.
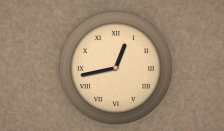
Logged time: 12,43
